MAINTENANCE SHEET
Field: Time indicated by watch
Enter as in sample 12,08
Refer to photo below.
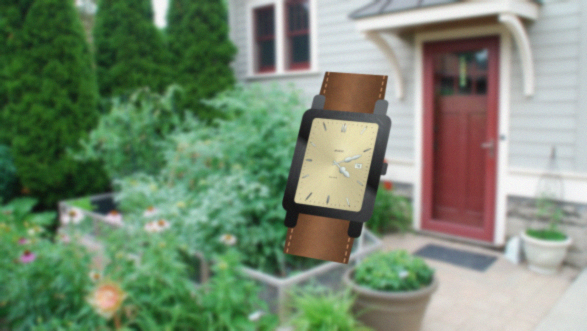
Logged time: 4,11
